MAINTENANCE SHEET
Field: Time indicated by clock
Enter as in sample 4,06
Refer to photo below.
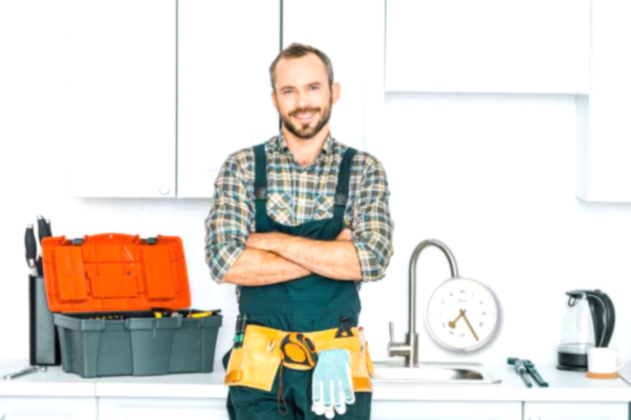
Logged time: 7,25
